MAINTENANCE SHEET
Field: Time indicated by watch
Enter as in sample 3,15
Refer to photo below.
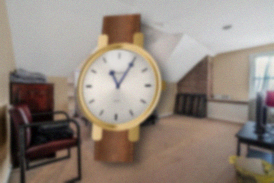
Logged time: 11,05
